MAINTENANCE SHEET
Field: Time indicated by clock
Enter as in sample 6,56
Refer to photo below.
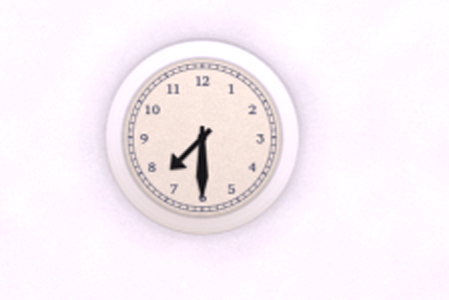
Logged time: 7,30
